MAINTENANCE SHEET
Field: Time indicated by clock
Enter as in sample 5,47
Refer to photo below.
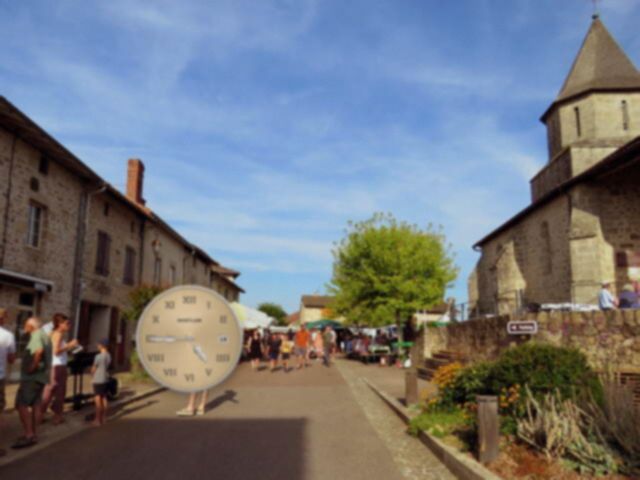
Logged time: 4,45
